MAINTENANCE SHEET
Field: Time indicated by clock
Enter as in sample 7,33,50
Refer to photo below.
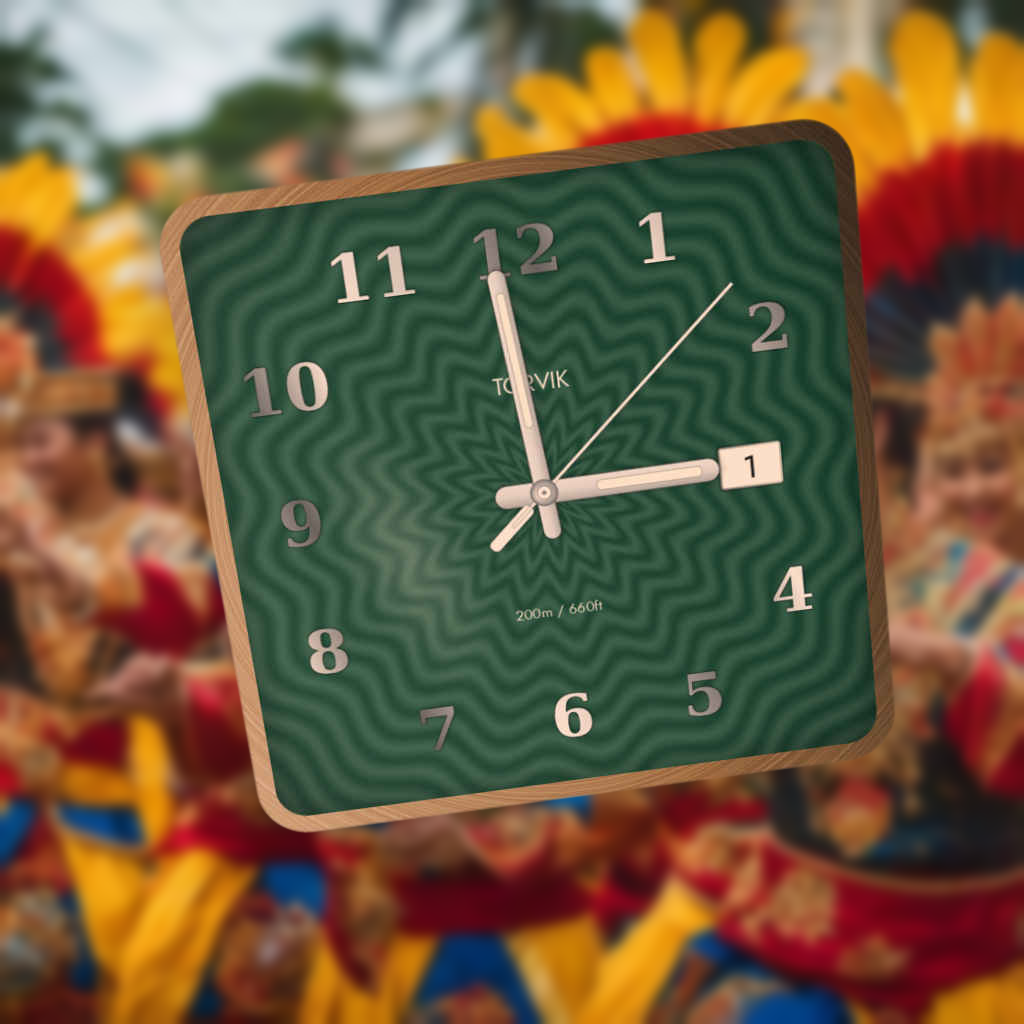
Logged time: 2,59,08
